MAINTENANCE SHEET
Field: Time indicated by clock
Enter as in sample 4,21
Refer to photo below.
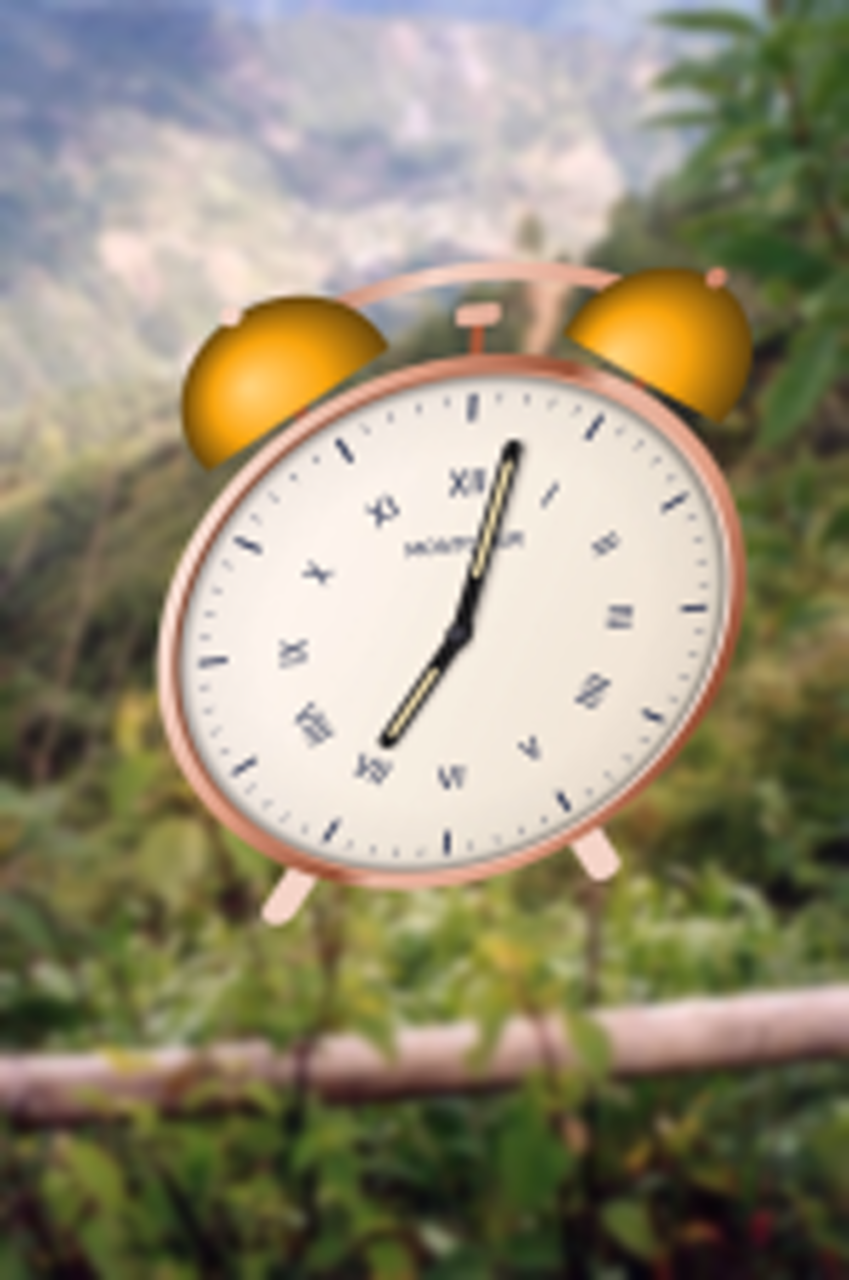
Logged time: 7,02
